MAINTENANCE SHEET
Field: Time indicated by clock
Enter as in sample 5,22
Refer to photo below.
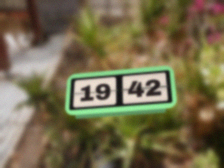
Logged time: 19,42
